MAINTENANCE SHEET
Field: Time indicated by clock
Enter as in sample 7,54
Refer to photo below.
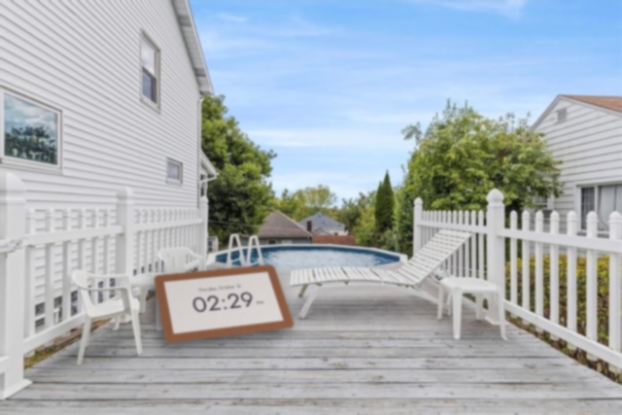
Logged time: 2,29
